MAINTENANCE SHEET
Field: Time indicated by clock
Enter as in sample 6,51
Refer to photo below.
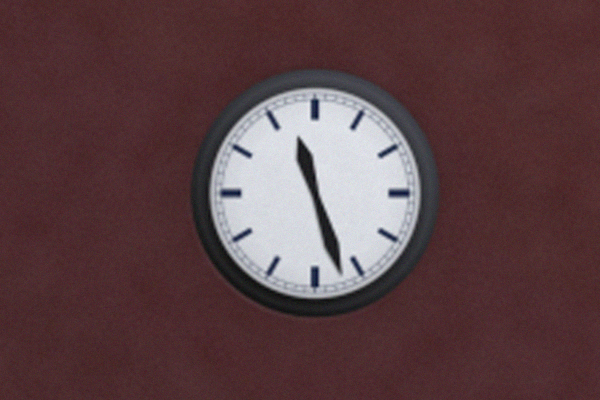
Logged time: 11,27
